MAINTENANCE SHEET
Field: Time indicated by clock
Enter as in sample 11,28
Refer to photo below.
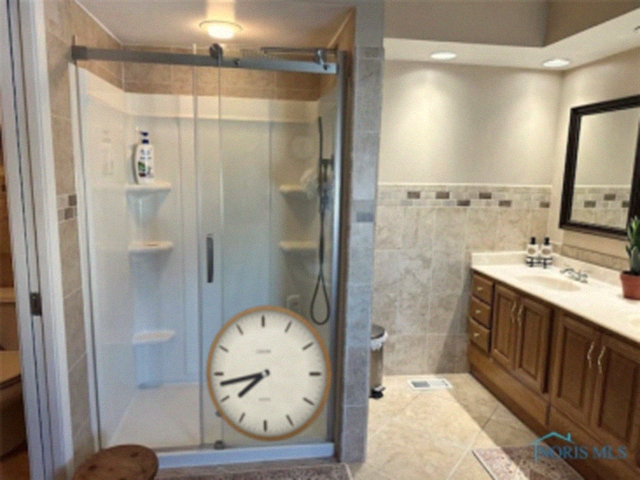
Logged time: 7,43
